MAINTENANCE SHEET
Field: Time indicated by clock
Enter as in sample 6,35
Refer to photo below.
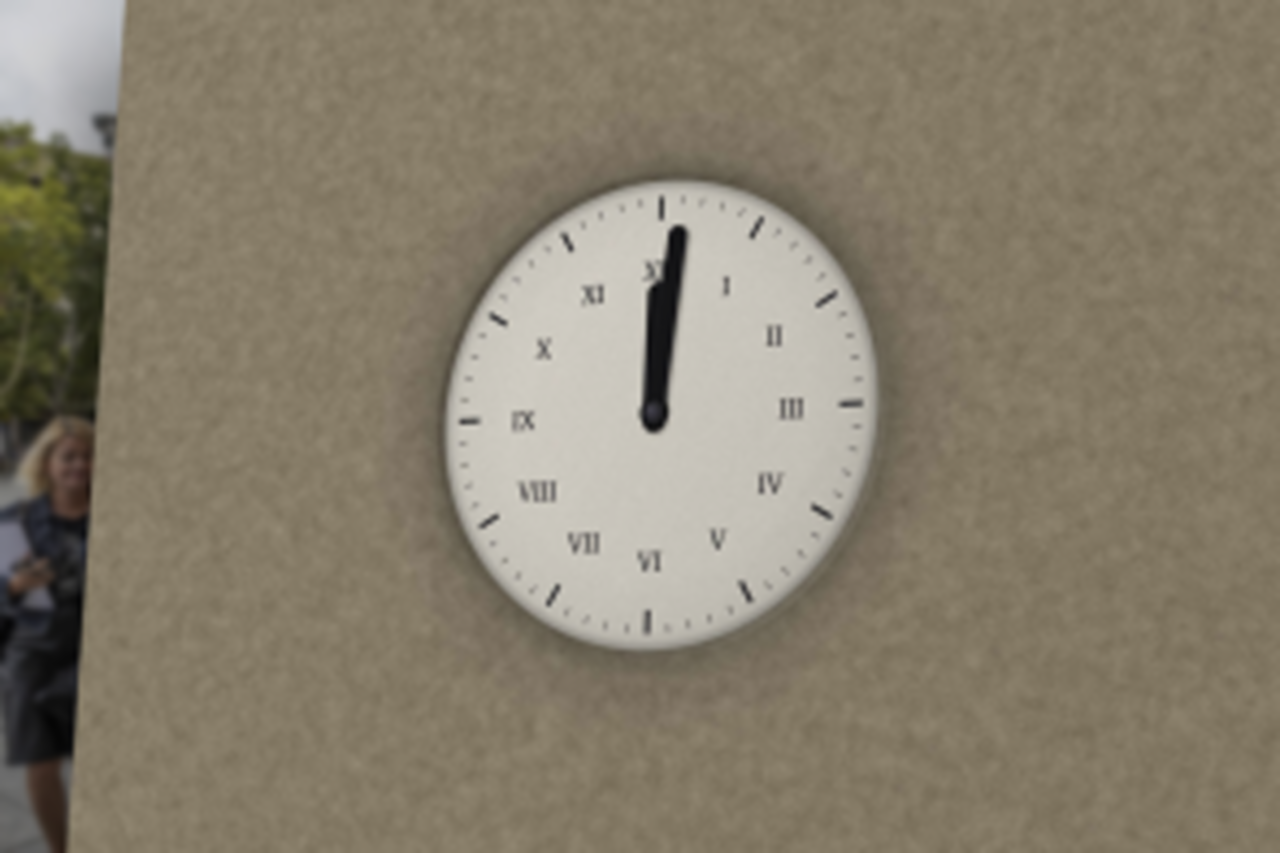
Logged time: 12,01
